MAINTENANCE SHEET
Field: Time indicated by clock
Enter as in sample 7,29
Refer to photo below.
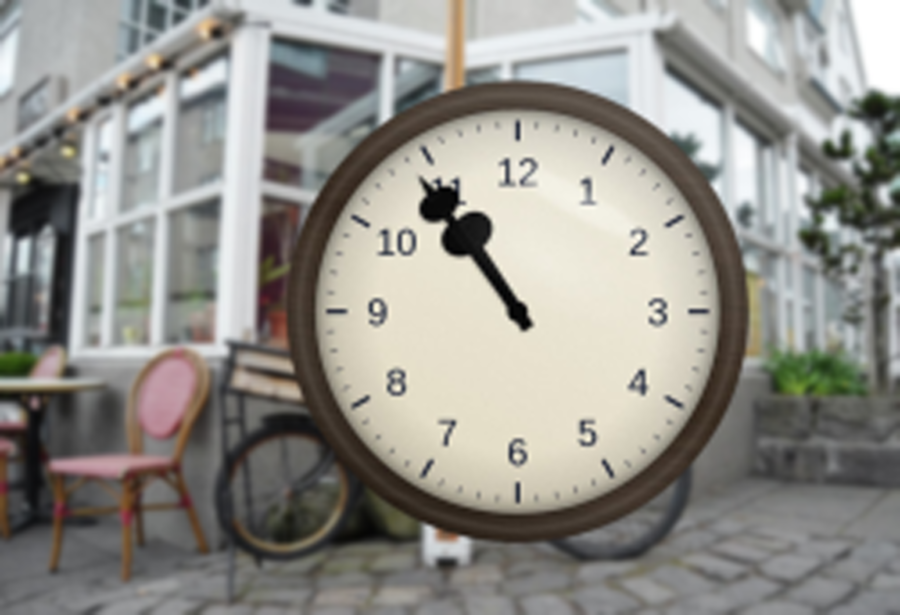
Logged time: 10,54
